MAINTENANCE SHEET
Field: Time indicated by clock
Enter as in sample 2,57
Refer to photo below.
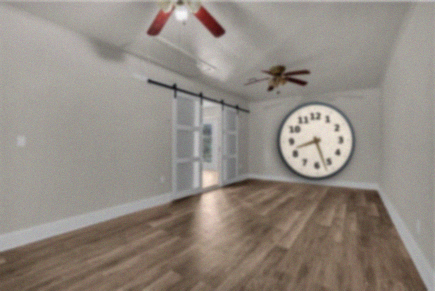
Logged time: 8,27
